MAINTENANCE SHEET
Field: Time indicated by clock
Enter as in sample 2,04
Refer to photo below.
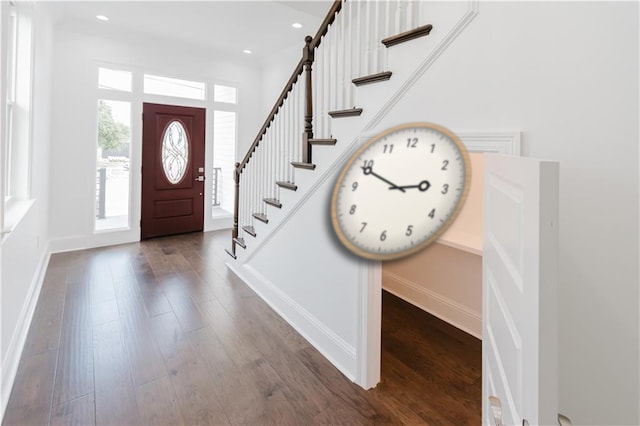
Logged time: 2,49
